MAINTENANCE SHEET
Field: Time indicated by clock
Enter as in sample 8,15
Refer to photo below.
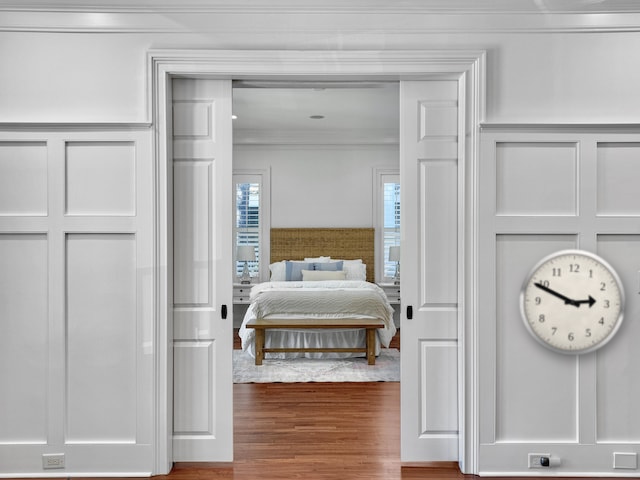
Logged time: 2,49
